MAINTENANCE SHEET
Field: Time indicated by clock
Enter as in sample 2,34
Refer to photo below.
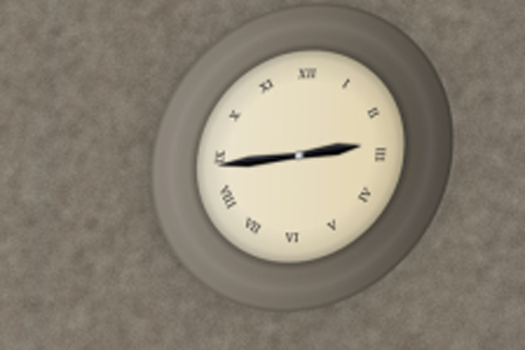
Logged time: 2,44
